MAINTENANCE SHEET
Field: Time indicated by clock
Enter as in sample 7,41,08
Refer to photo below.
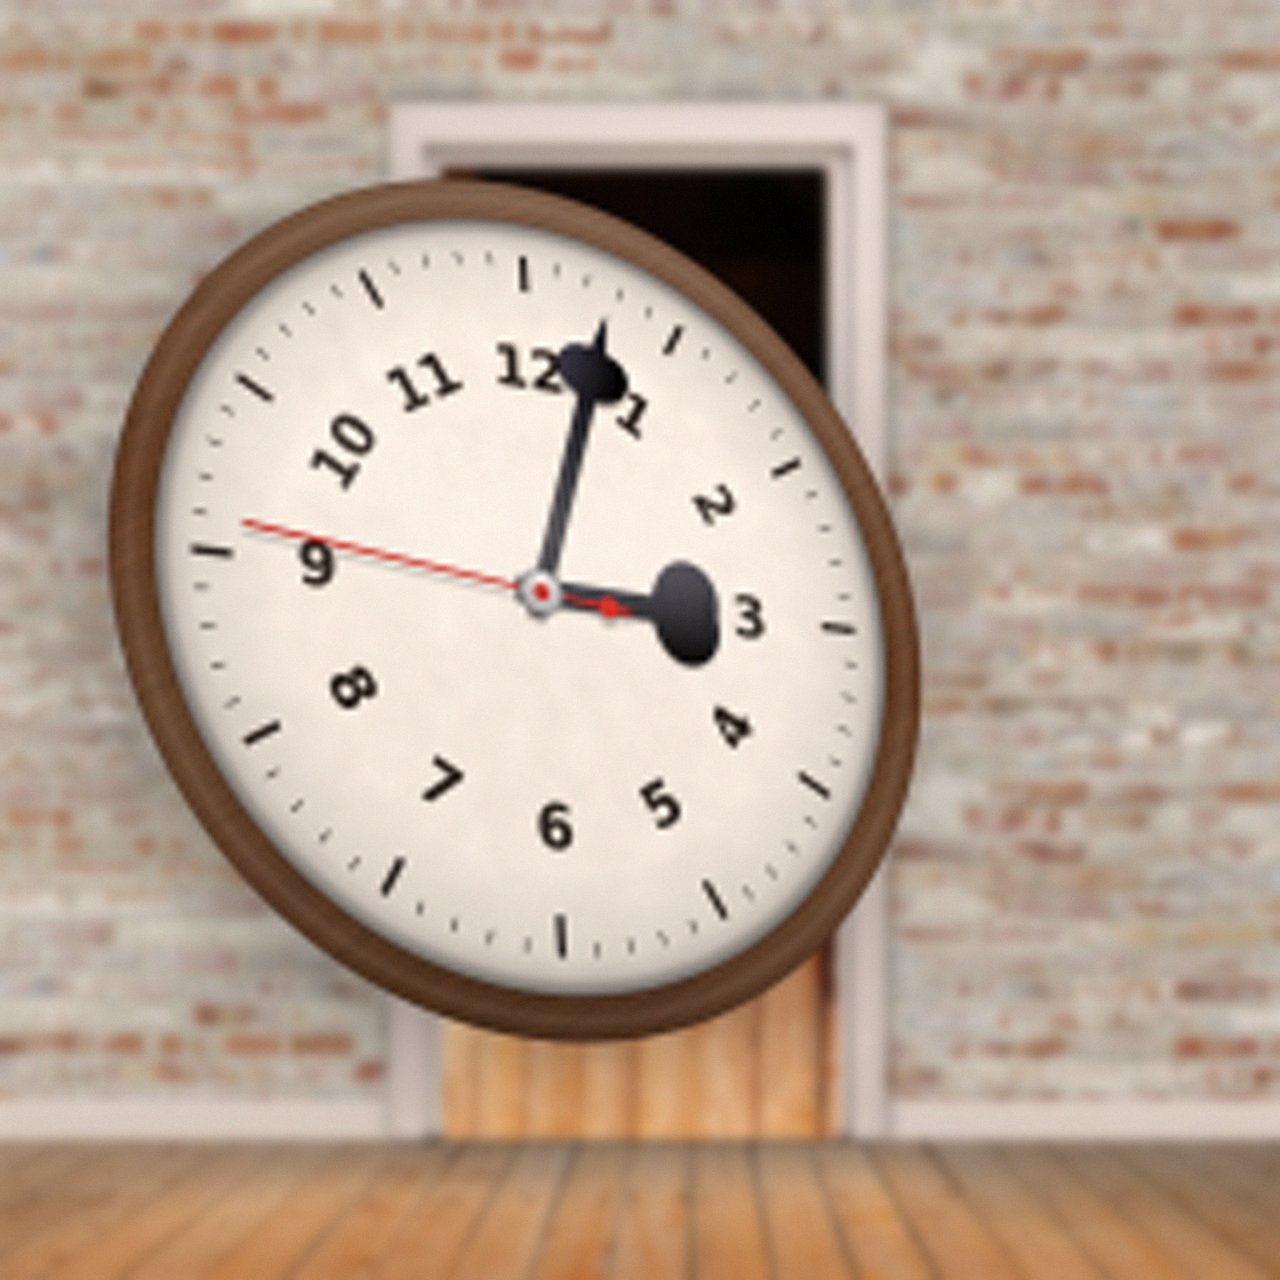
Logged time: 3,02,46
